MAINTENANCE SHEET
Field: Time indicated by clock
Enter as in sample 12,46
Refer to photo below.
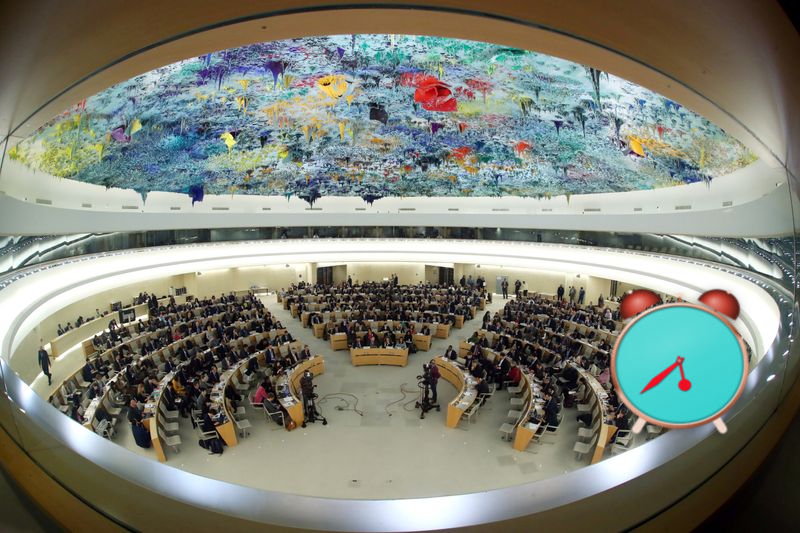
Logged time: 5,38
